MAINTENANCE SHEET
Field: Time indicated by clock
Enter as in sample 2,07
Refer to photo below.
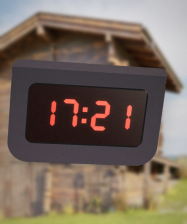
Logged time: 17,21
